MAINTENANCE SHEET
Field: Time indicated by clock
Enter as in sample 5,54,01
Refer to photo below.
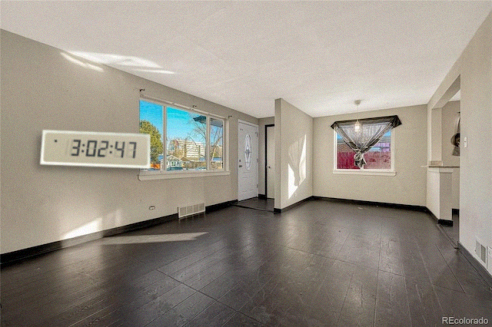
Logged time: 3,02,47
